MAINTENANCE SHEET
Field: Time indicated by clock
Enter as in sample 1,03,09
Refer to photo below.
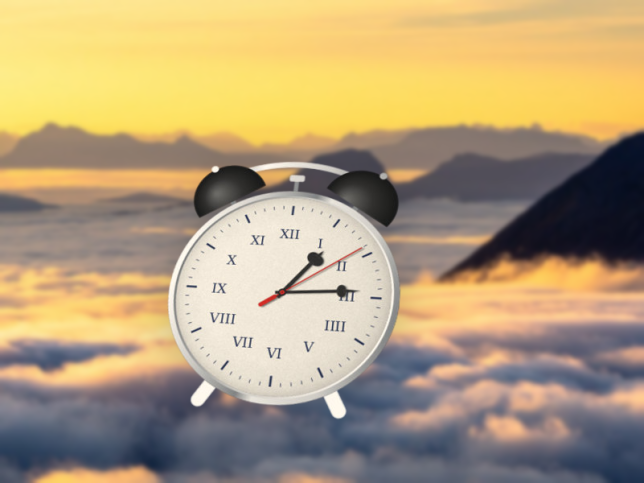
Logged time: 1,14,09
